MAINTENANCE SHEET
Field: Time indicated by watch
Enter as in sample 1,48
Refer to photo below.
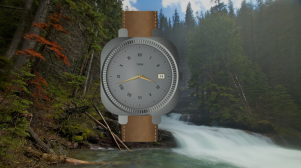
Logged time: 3,42
